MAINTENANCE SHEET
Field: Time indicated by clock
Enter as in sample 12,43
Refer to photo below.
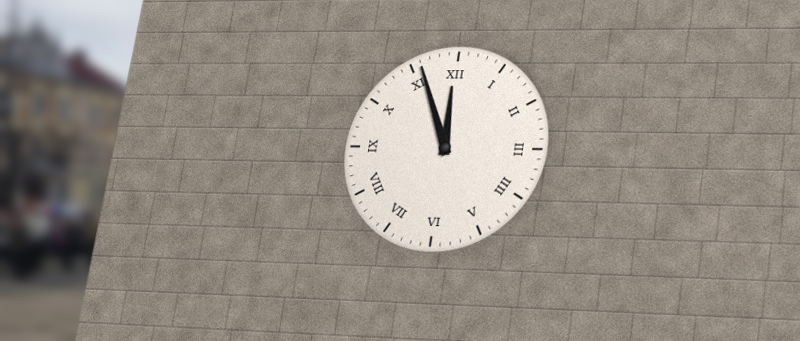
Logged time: 11,56
